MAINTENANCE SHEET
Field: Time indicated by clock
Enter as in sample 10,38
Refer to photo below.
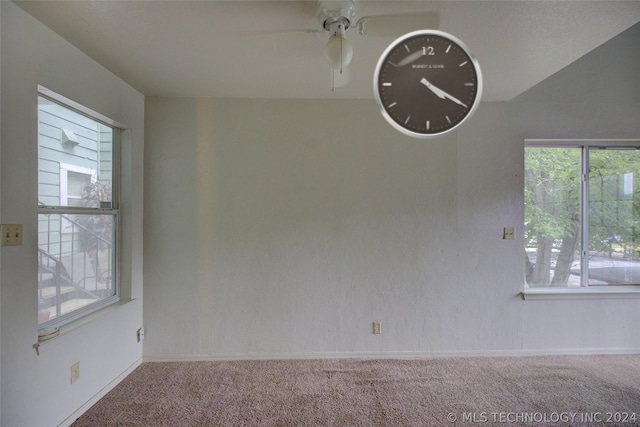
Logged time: 4,20
